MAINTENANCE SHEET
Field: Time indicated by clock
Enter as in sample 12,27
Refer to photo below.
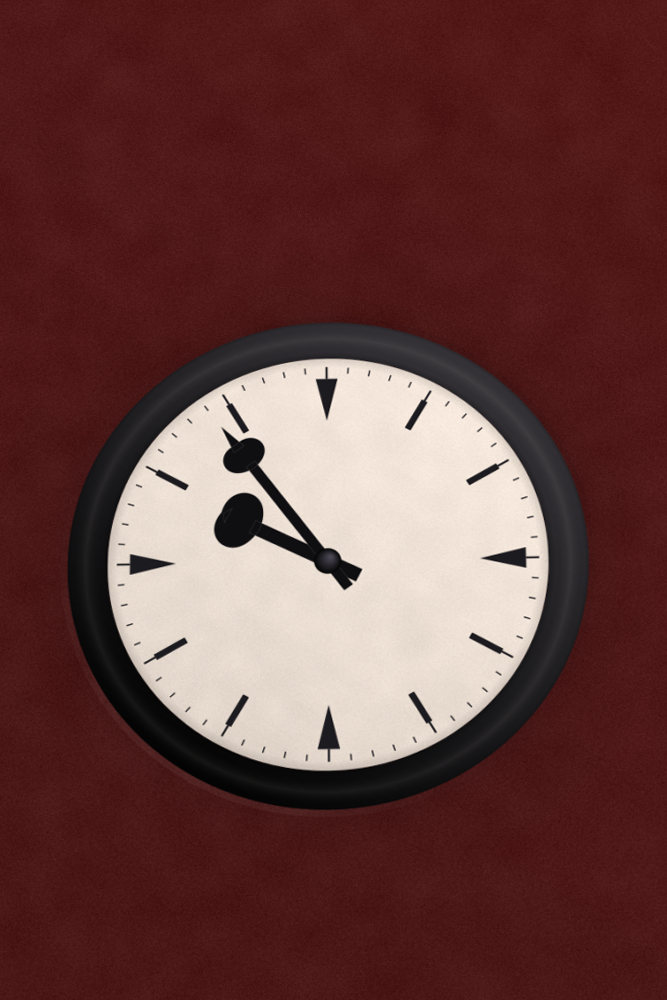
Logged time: 9,54
